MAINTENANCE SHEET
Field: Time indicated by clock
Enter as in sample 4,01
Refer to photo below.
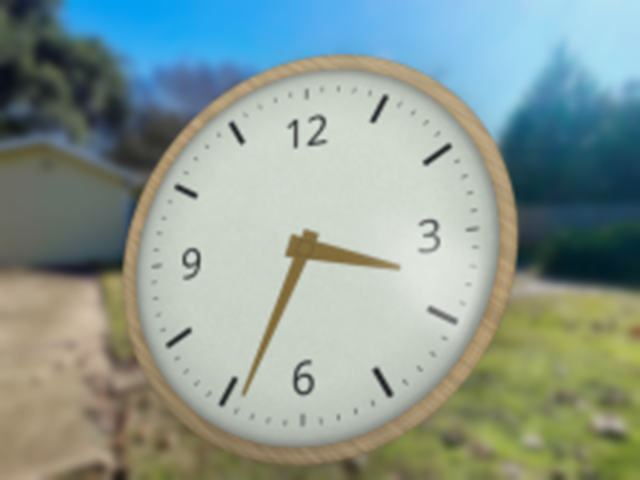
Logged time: 3,34
